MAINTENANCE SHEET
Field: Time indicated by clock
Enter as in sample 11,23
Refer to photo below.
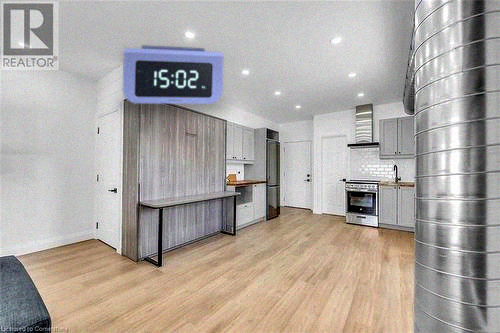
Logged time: 15,02
